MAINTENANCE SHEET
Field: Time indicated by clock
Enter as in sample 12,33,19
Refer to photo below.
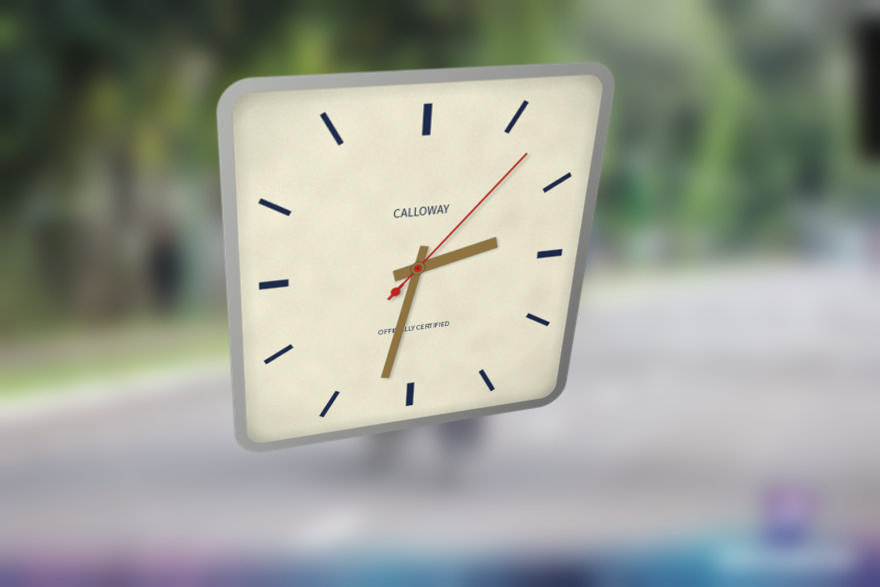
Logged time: 2,32,07
